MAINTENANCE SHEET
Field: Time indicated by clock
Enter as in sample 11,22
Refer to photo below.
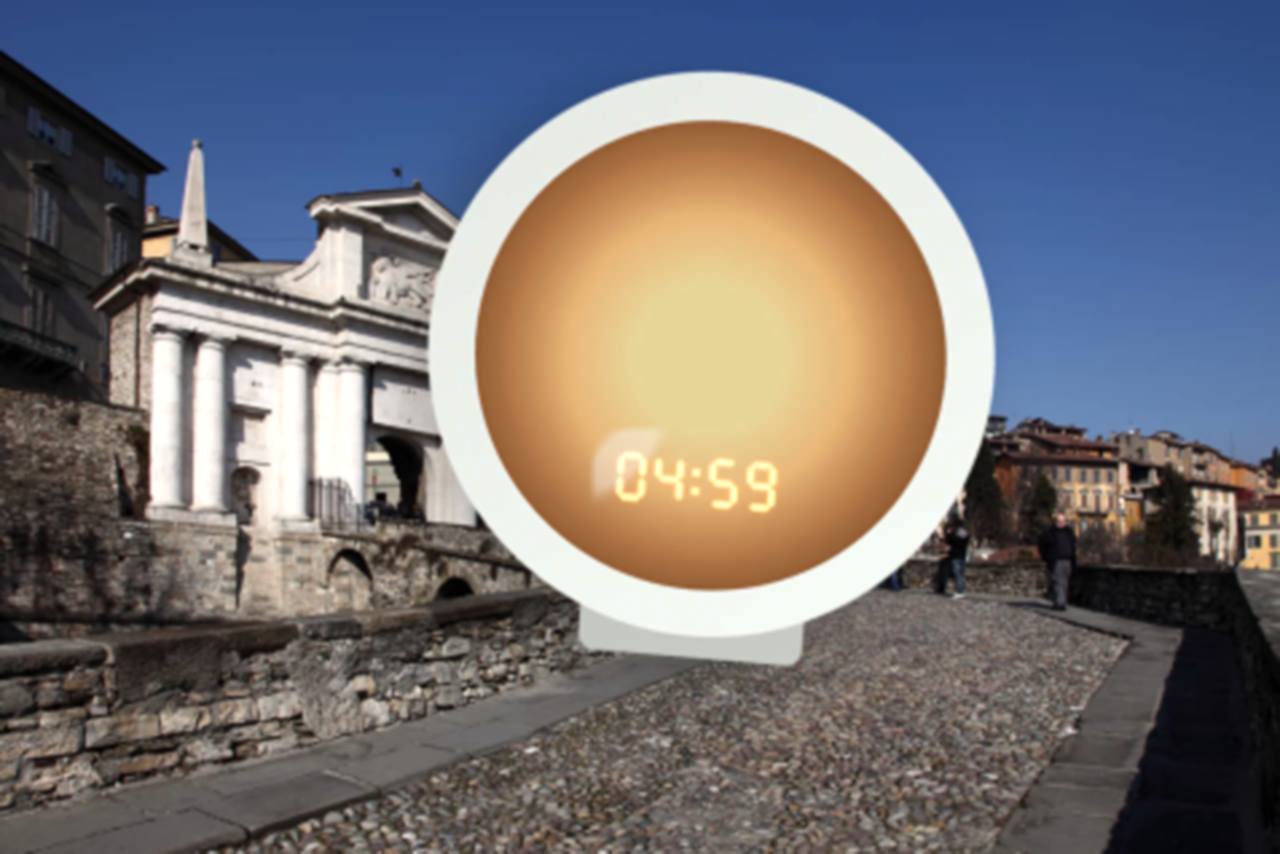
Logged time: 4,59
